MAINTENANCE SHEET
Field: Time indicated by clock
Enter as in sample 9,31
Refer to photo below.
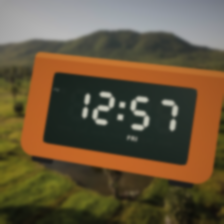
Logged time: 12,57
